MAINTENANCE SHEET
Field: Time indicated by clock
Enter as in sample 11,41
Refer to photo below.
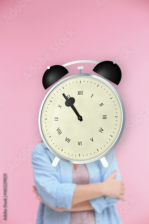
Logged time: 10,54
